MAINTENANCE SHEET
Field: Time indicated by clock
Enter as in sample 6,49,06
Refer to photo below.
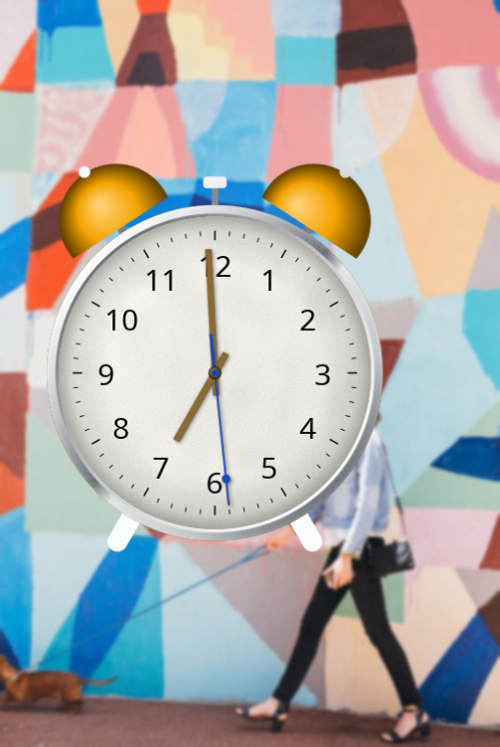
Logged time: 6,59,29
